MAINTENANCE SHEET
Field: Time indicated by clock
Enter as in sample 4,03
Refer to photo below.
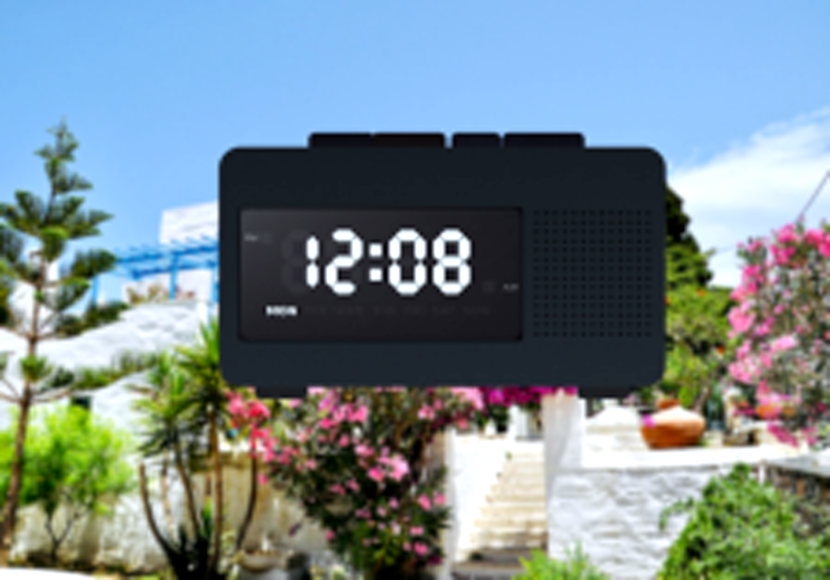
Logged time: 12,08
